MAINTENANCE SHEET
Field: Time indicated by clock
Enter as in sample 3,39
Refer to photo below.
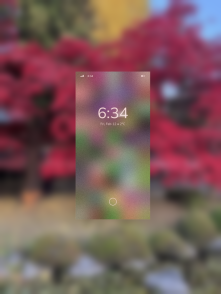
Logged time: 6,34
